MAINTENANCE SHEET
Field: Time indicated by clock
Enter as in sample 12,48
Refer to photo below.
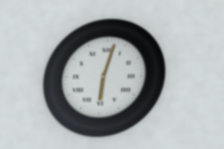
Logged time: 6,02
